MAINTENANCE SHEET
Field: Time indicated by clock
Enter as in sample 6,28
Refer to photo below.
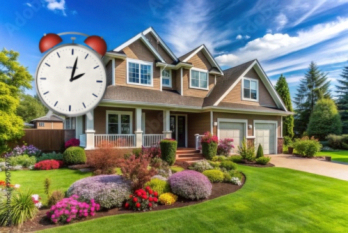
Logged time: 2,02
